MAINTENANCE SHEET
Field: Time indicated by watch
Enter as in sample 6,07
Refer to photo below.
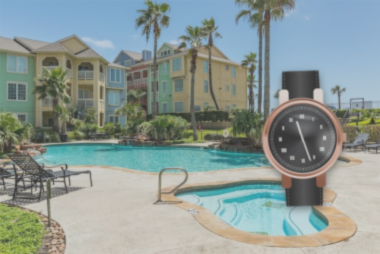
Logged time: 11,27
